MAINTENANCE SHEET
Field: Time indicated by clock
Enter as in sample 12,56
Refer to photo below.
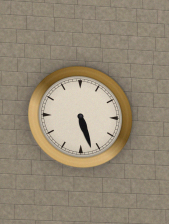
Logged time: 5,27
